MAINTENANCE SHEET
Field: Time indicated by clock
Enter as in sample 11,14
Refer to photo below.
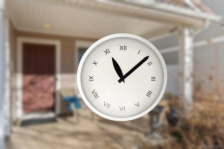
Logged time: 11,08
